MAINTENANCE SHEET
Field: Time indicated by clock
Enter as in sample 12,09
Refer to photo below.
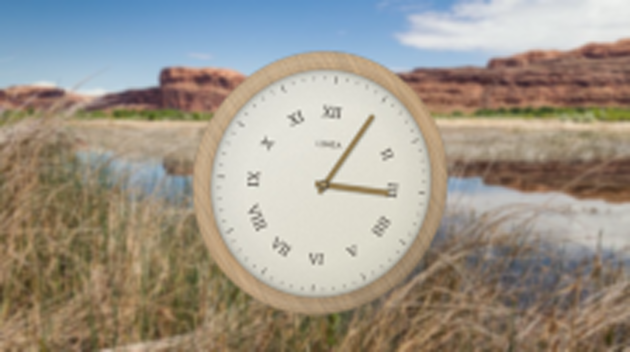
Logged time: 3,05
